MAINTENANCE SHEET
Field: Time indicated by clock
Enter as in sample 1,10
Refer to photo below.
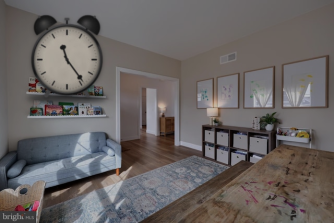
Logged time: 11,24
